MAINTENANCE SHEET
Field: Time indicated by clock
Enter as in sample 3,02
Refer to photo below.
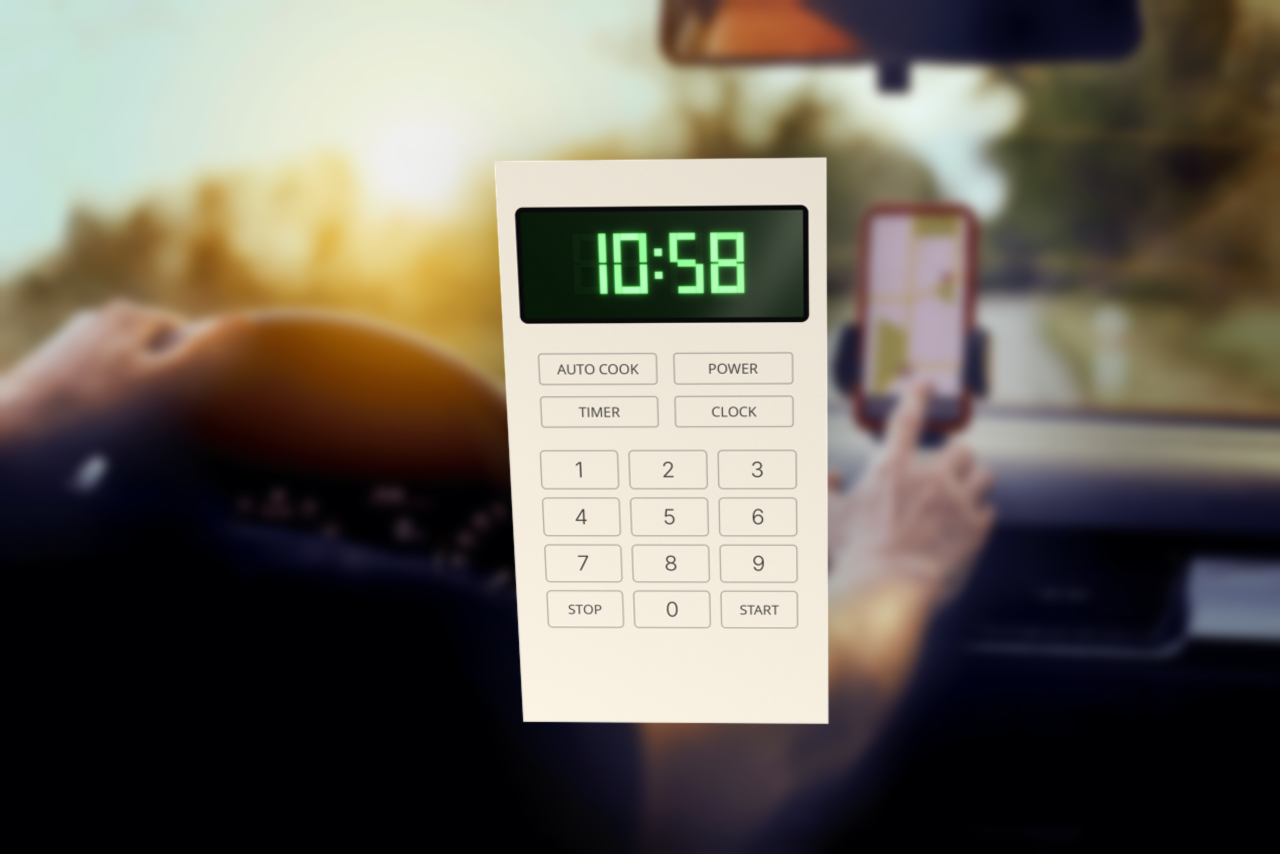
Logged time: 10,58
